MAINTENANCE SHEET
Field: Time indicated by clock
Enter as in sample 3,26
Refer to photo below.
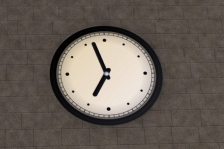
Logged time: 6,57
